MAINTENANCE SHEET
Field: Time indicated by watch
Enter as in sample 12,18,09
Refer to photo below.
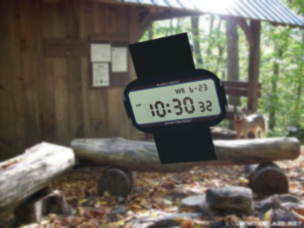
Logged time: 10,30,32
